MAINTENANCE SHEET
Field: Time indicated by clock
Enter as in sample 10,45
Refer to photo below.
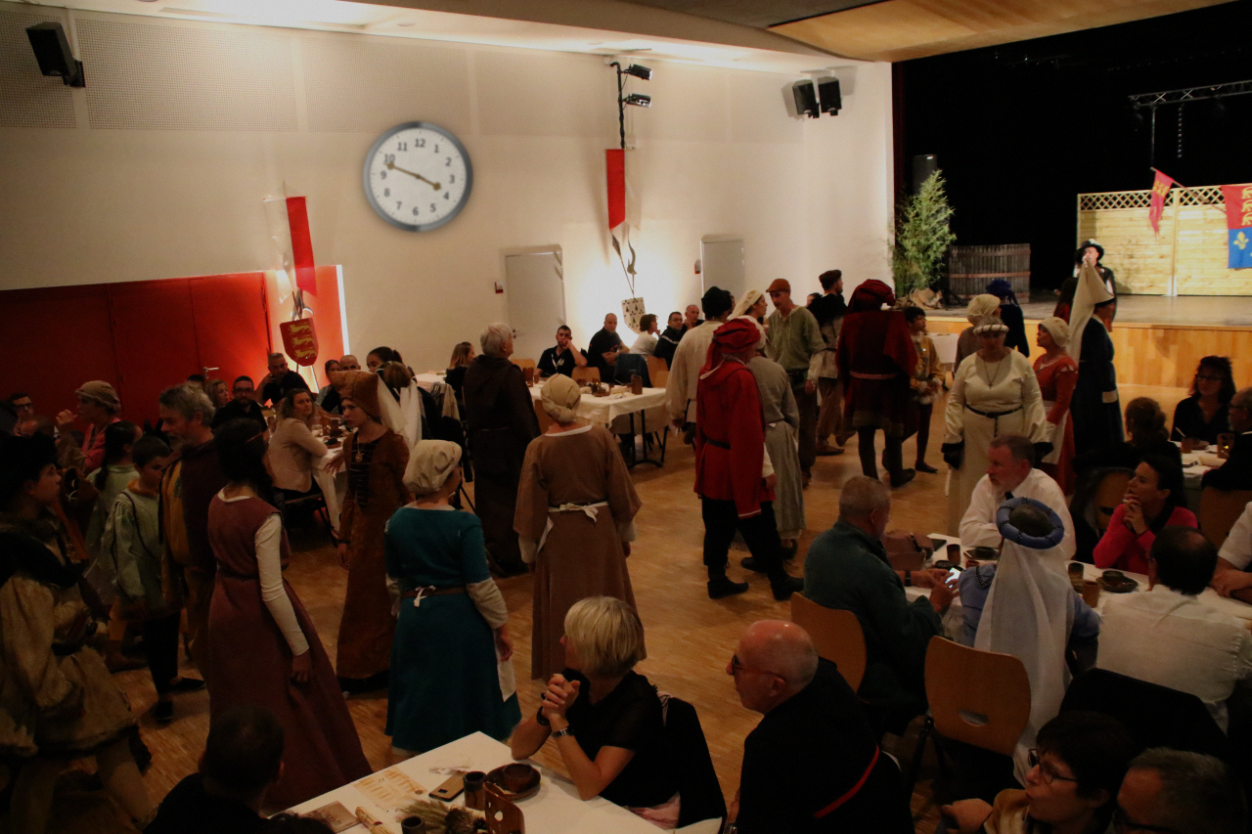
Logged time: 3,48
